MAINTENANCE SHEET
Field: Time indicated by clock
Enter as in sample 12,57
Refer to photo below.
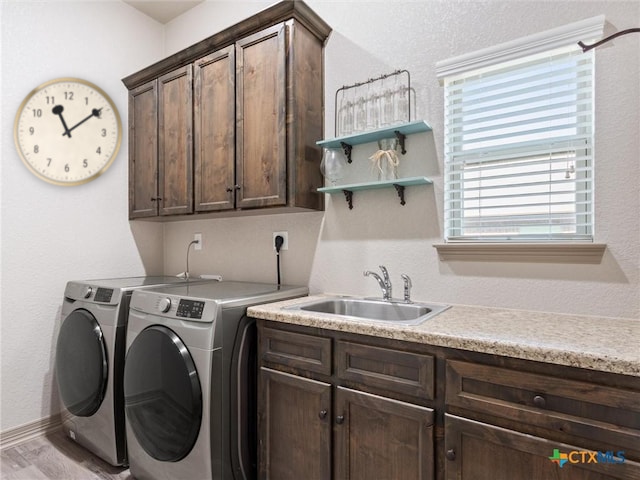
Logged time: 11,09
